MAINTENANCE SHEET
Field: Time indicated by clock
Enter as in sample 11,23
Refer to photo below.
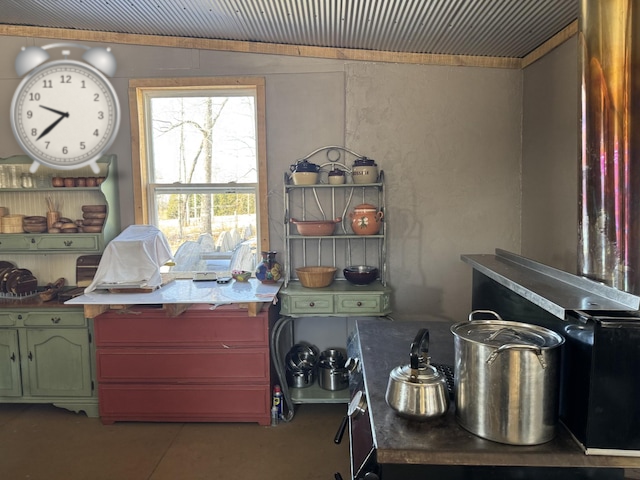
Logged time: 9,38
